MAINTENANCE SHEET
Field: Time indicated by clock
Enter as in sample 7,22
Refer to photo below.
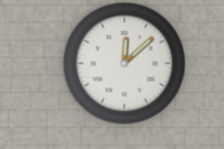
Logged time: 12,08
